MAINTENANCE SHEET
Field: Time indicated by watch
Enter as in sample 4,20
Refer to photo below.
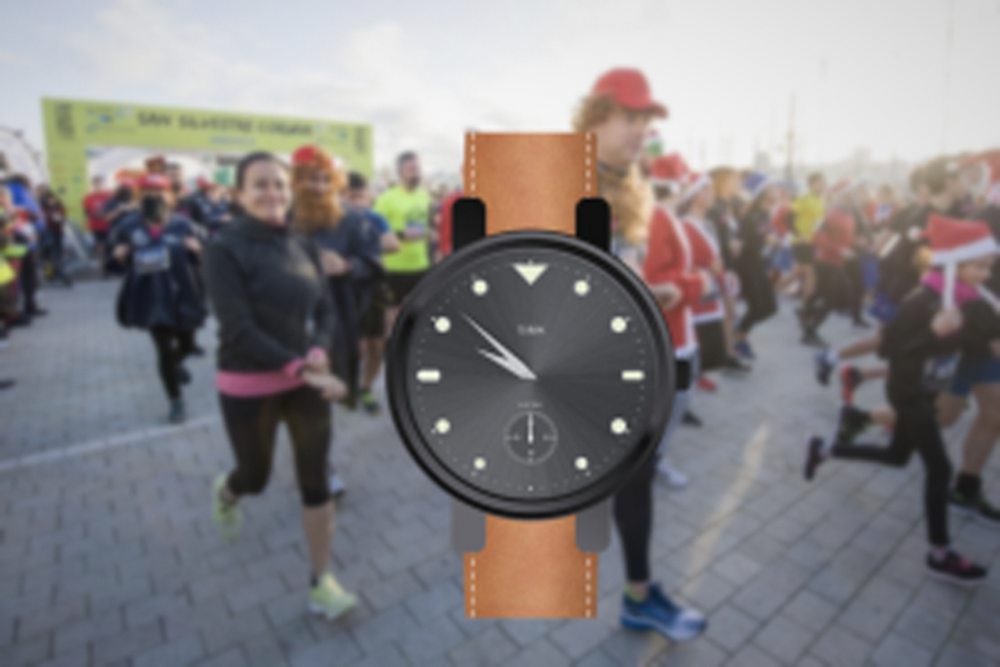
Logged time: 9,52
